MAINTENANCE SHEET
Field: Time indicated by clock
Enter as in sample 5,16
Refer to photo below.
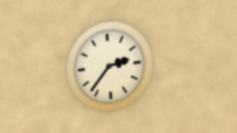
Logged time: 2,37
